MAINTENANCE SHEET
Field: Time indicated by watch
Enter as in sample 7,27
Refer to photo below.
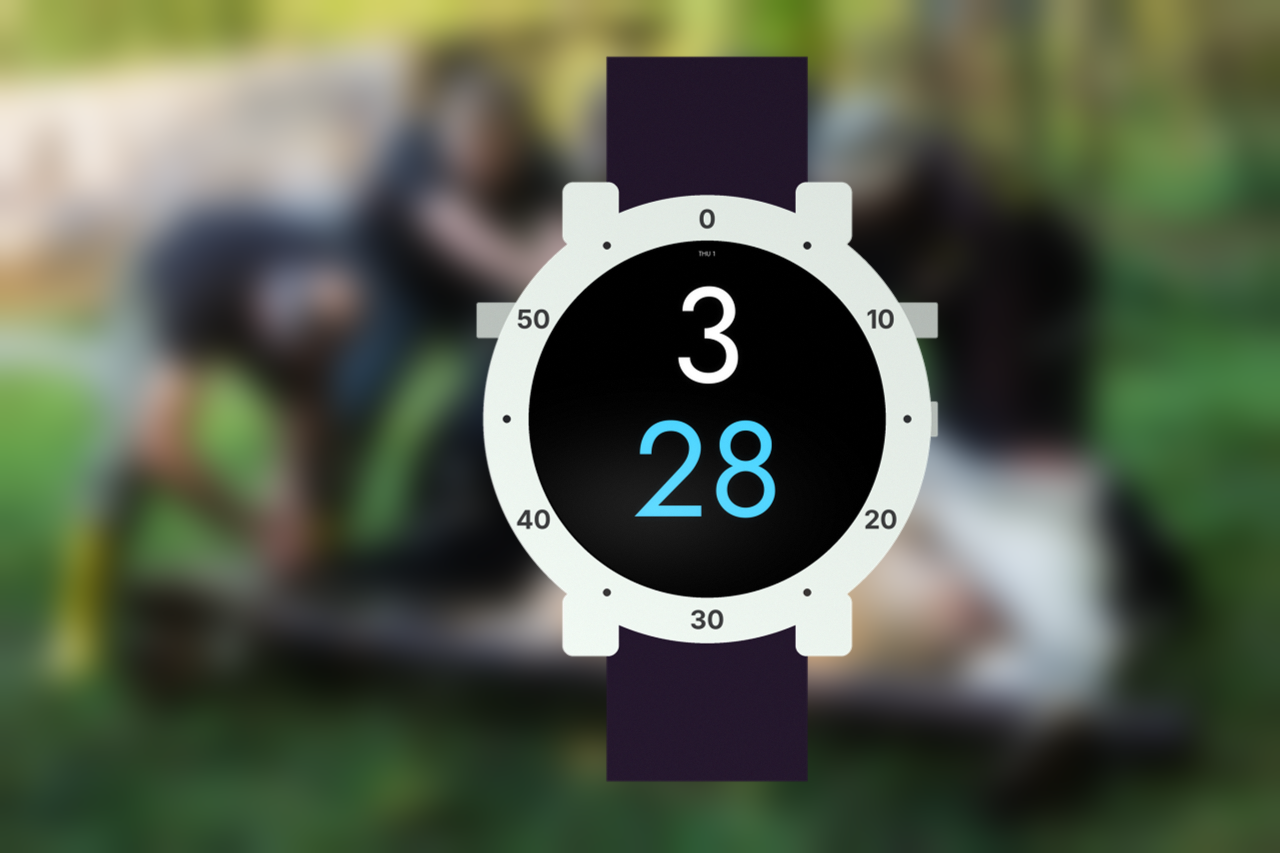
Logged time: 3,28
